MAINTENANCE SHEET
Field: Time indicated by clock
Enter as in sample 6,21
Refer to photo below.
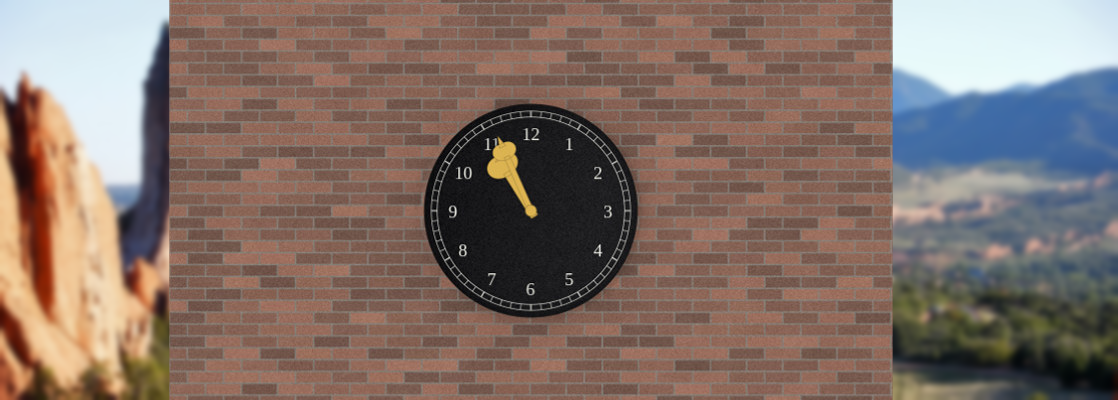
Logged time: 10,56
